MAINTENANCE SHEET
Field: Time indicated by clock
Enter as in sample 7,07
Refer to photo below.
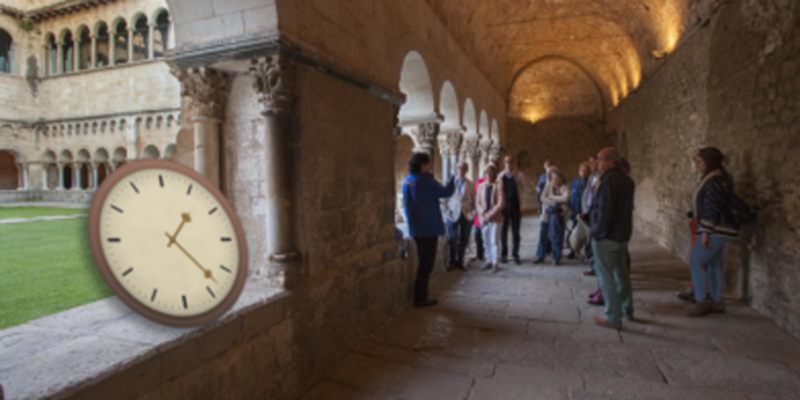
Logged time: 1,23
